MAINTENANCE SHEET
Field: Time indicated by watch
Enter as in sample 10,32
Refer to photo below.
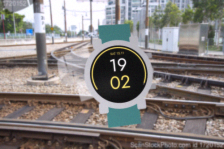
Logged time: 19,02
